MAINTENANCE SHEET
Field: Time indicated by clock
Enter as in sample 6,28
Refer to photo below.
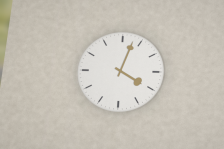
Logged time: 4,03
